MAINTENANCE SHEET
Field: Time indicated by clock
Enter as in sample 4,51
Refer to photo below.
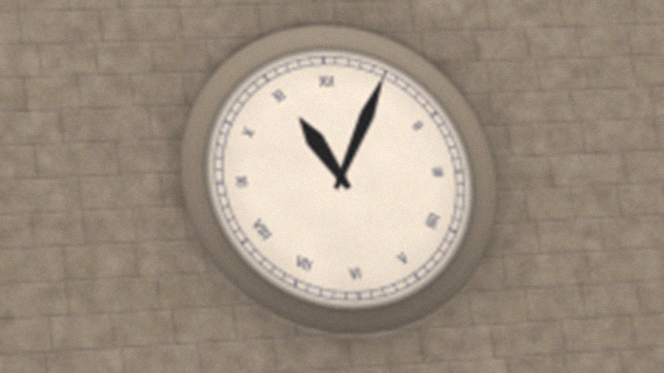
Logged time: 11,05
